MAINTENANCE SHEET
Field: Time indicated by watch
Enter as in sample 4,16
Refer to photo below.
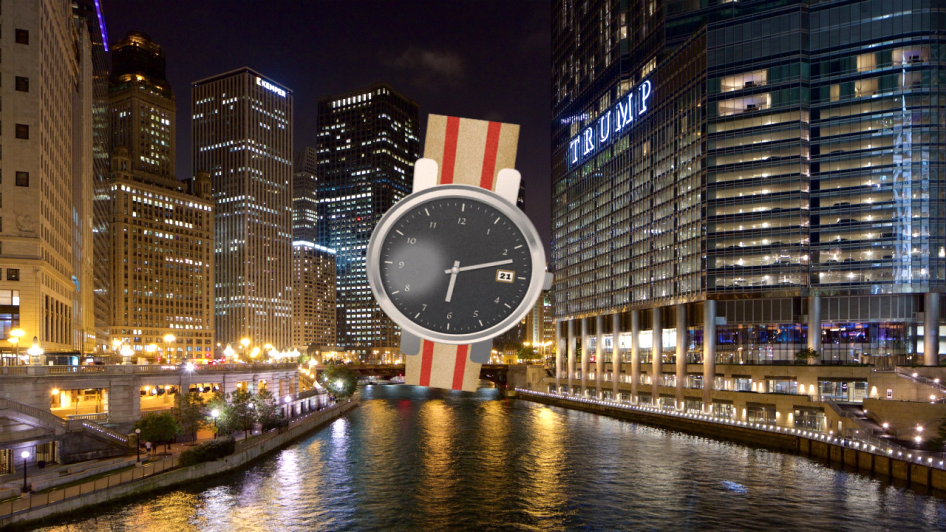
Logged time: 6,12
